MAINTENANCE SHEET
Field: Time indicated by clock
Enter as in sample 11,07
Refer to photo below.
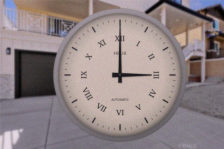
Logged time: 3,00
